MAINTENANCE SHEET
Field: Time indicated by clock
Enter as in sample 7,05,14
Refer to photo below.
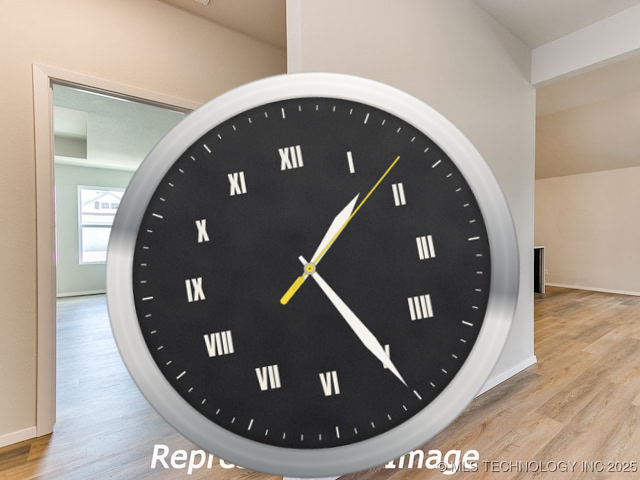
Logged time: 1,25,08
